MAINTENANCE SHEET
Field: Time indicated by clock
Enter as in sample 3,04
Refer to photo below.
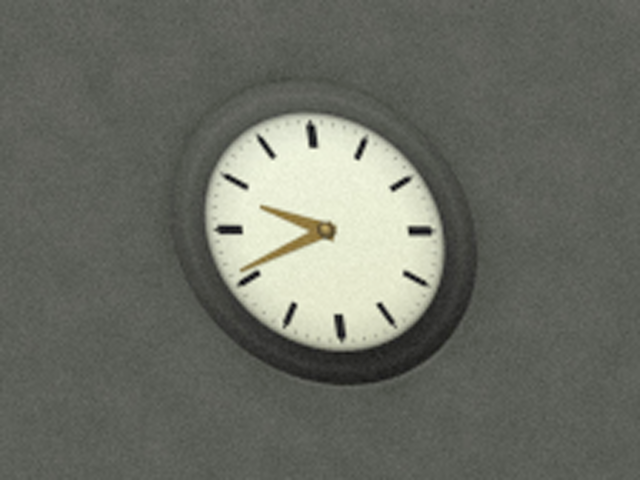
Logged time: 9,41
